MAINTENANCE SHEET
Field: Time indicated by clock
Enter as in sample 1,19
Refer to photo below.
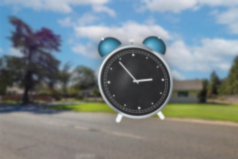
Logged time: 2,54
